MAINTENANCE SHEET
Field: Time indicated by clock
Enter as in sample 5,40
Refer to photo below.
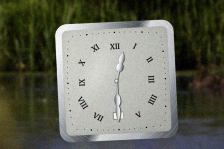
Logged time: 12,30
